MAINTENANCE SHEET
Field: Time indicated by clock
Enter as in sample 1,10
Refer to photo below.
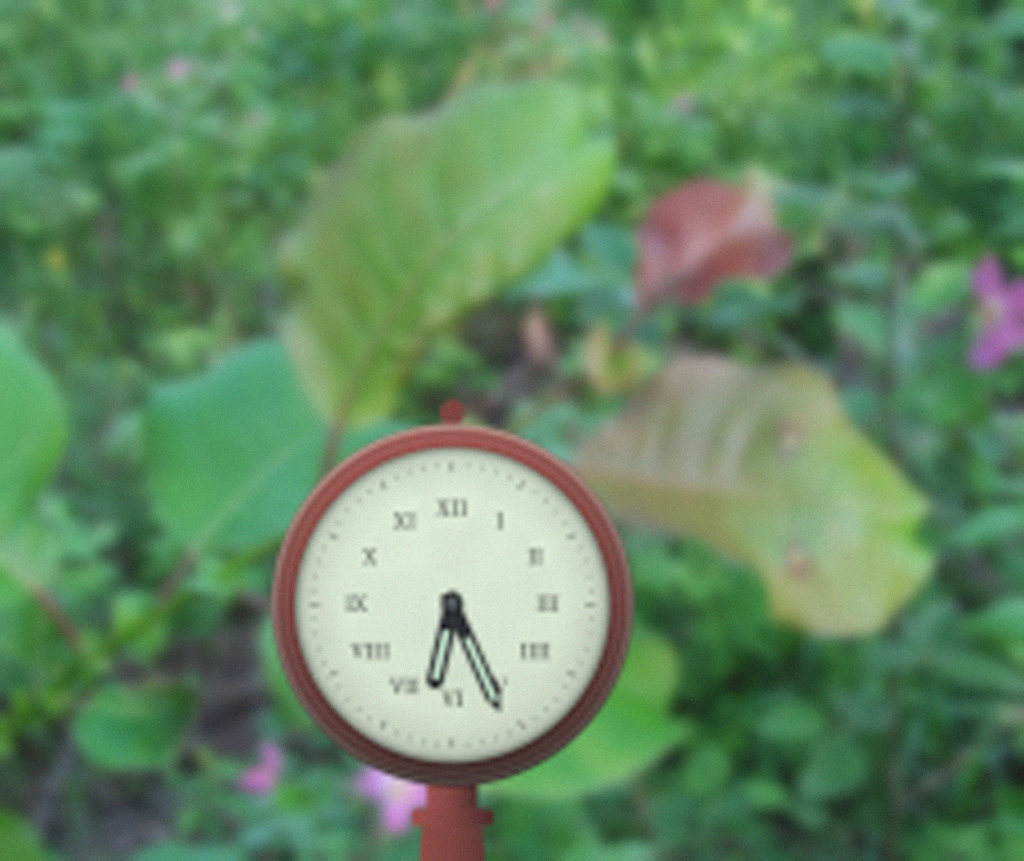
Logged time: 6,26
